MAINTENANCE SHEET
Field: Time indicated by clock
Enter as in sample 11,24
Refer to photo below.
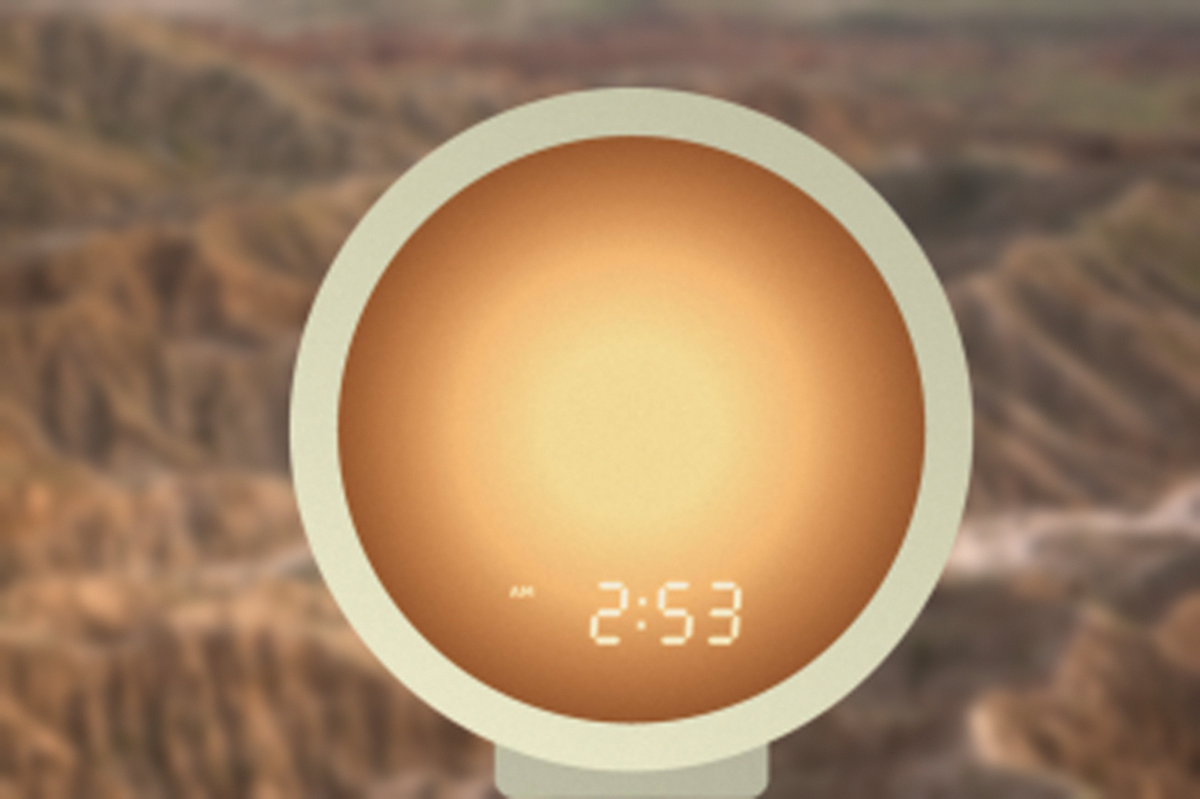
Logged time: 2,53
